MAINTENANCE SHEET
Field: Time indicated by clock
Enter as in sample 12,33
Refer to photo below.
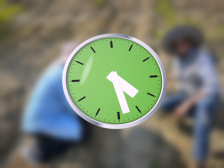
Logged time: 4,28
